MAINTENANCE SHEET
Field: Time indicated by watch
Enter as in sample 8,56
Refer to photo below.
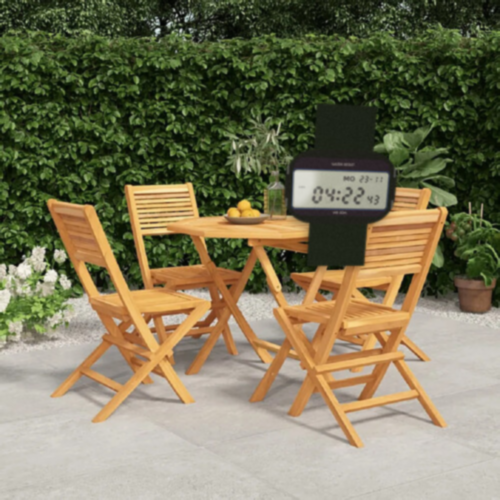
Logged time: 4,22
